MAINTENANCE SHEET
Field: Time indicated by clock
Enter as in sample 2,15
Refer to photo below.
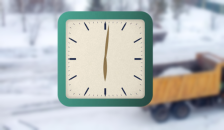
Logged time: 6,01
